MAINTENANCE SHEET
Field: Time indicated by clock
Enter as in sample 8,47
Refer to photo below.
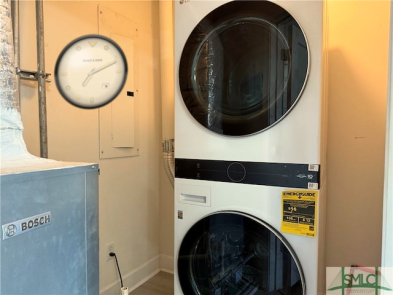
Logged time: 7,11
